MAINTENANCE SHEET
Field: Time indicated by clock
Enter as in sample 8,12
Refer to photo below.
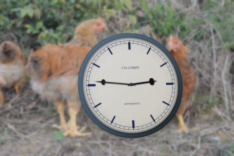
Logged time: 2,46
